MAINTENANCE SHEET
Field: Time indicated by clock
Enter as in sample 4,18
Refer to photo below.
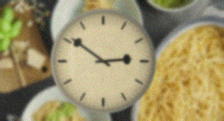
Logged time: 2,51
